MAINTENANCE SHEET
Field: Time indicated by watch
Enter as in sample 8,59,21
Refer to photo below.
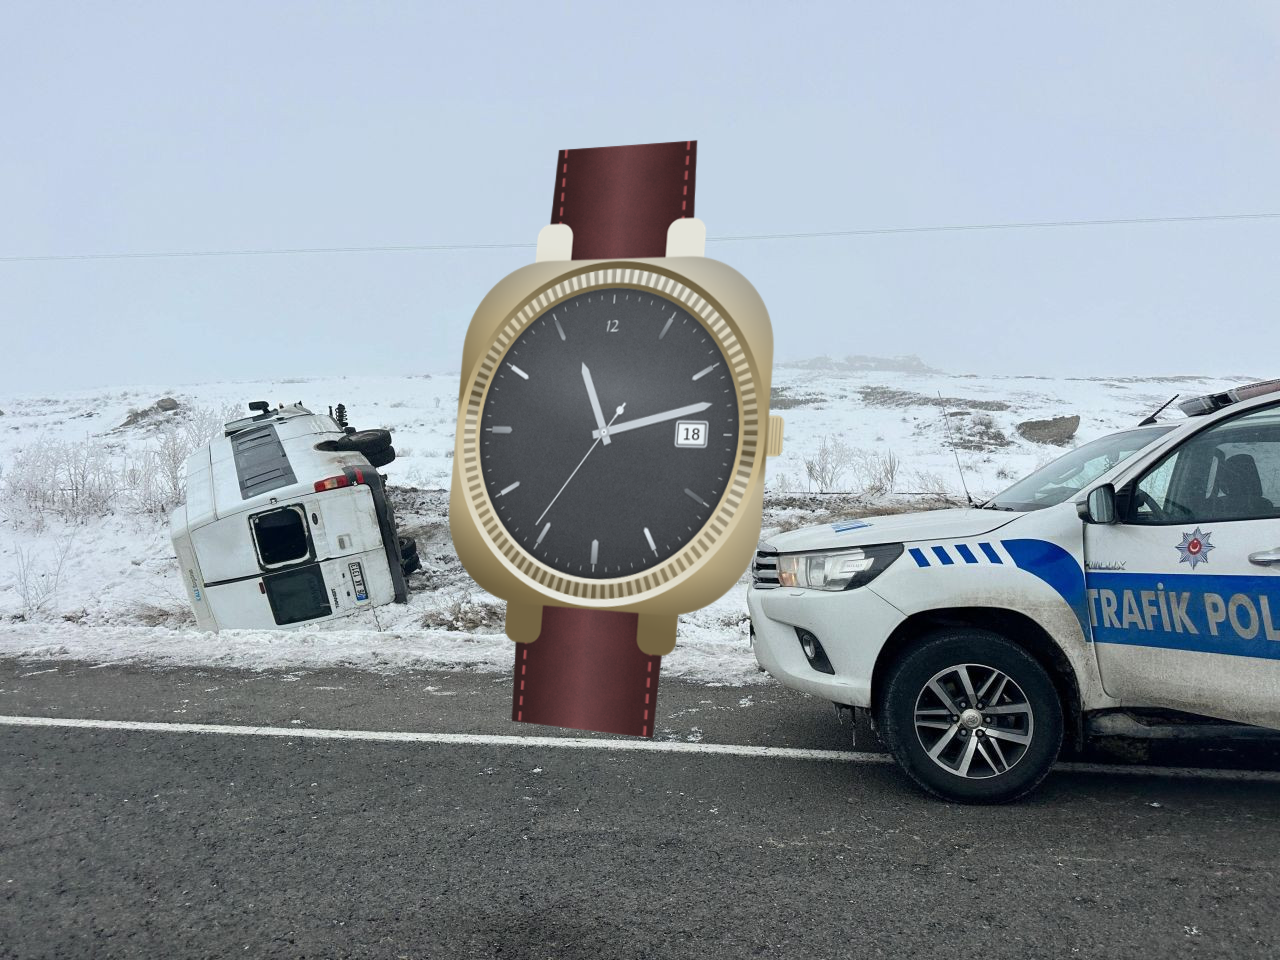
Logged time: 11,12,36
